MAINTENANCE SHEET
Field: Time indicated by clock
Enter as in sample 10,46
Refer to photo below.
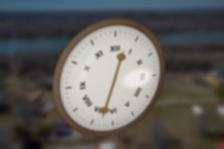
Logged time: 12,33
